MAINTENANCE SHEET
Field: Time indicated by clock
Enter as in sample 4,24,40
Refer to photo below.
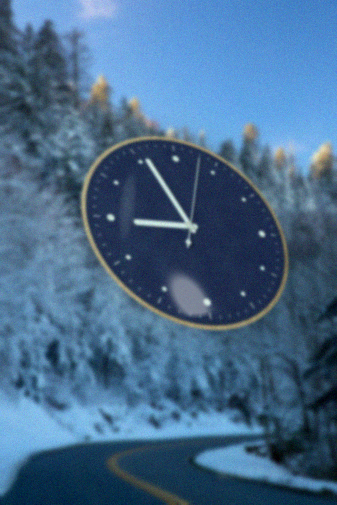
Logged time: 8,56,03
